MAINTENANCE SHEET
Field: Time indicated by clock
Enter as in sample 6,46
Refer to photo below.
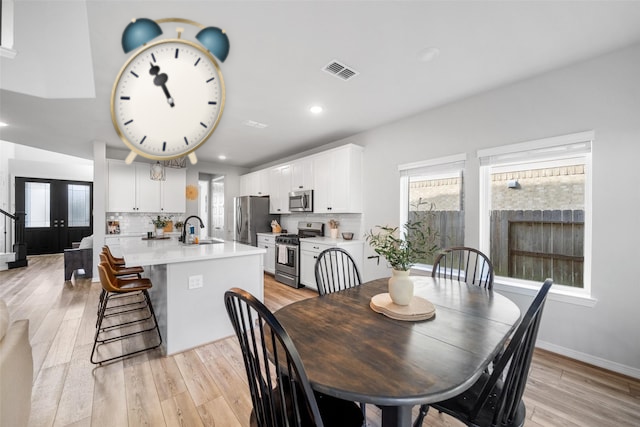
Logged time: 10,54
